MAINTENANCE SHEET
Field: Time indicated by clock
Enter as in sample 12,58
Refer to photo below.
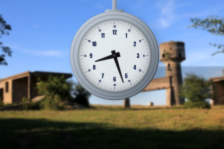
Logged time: 8,27
